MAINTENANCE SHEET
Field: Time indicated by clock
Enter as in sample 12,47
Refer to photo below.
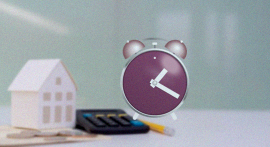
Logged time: 1,20
